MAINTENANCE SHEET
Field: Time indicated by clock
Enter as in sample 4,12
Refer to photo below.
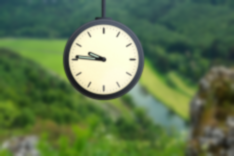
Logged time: 9,46
